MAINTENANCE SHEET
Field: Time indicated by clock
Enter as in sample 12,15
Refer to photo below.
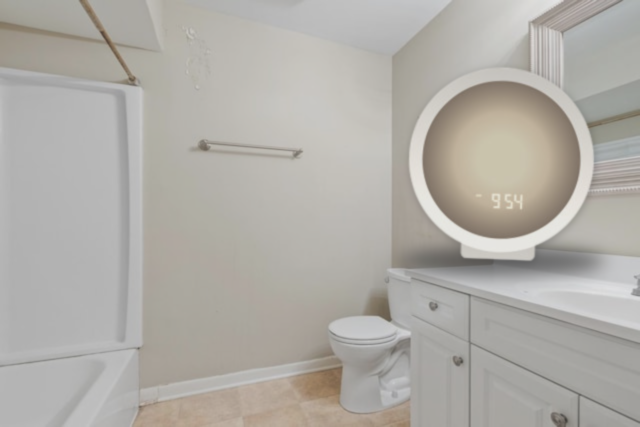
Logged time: 9,54
